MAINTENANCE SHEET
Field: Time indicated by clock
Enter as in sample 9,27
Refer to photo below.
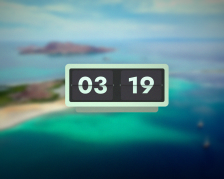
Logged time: 3,19
